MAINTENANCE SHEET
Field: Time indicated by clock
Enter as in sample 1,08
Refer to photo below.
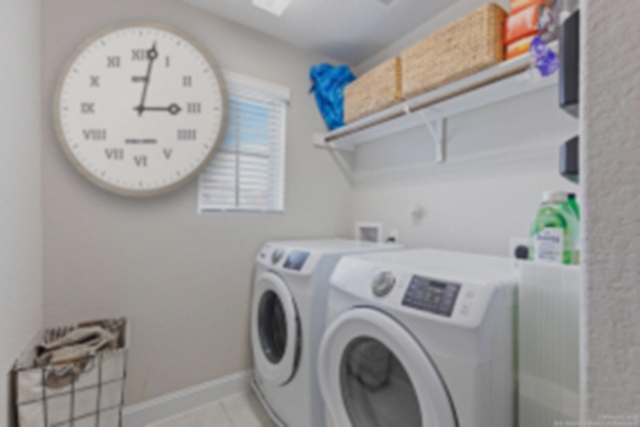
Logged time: 3,02
